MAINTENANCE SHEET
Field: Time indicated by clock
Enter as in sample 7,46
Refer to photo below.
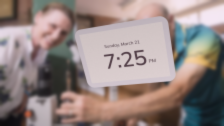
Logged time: 7,25
